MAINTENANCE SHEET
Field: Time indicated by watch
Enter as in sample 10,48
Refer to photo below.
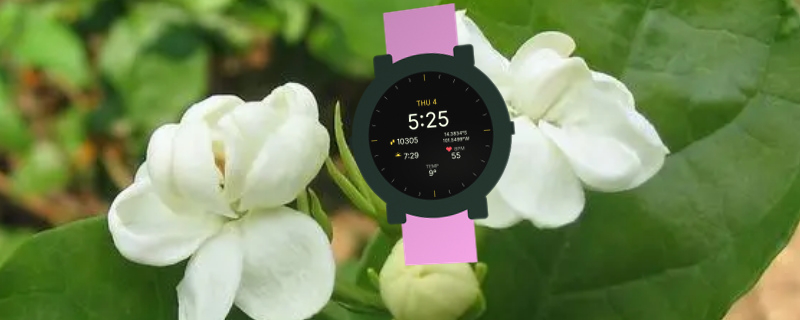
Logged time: 5,25
